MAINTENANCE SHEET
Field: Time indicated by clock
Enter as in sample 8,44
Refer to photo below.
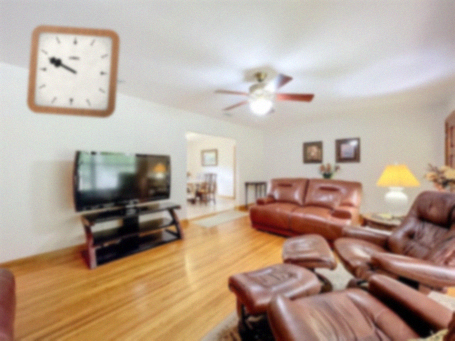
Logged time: 9,49
